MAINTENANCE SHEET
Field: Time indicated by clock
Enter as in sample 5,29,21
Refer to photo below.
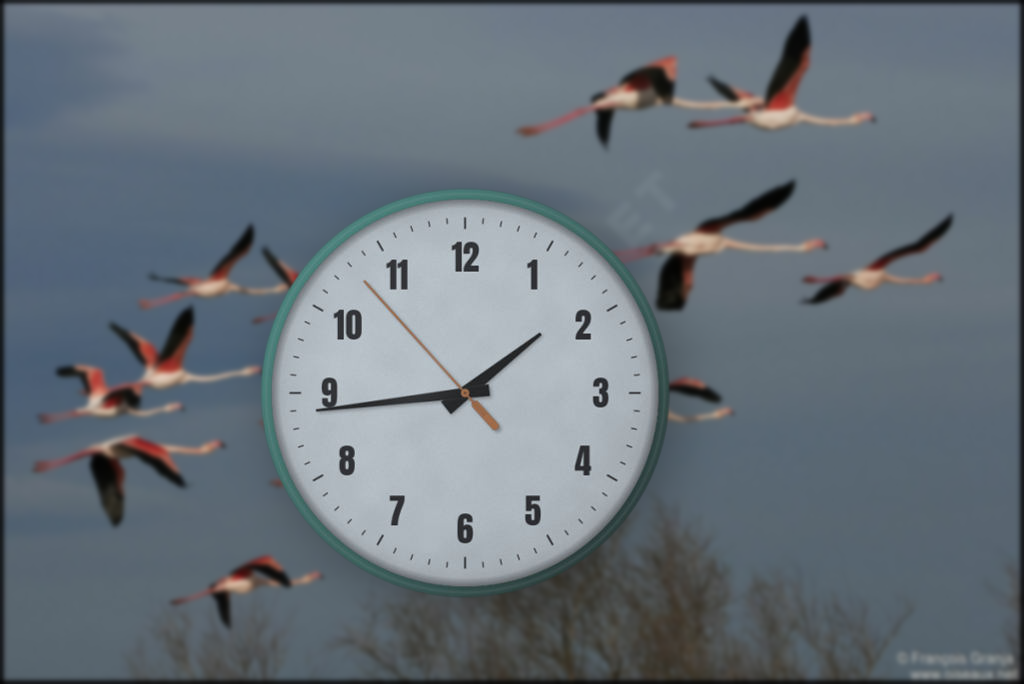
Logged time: 1,43,53
